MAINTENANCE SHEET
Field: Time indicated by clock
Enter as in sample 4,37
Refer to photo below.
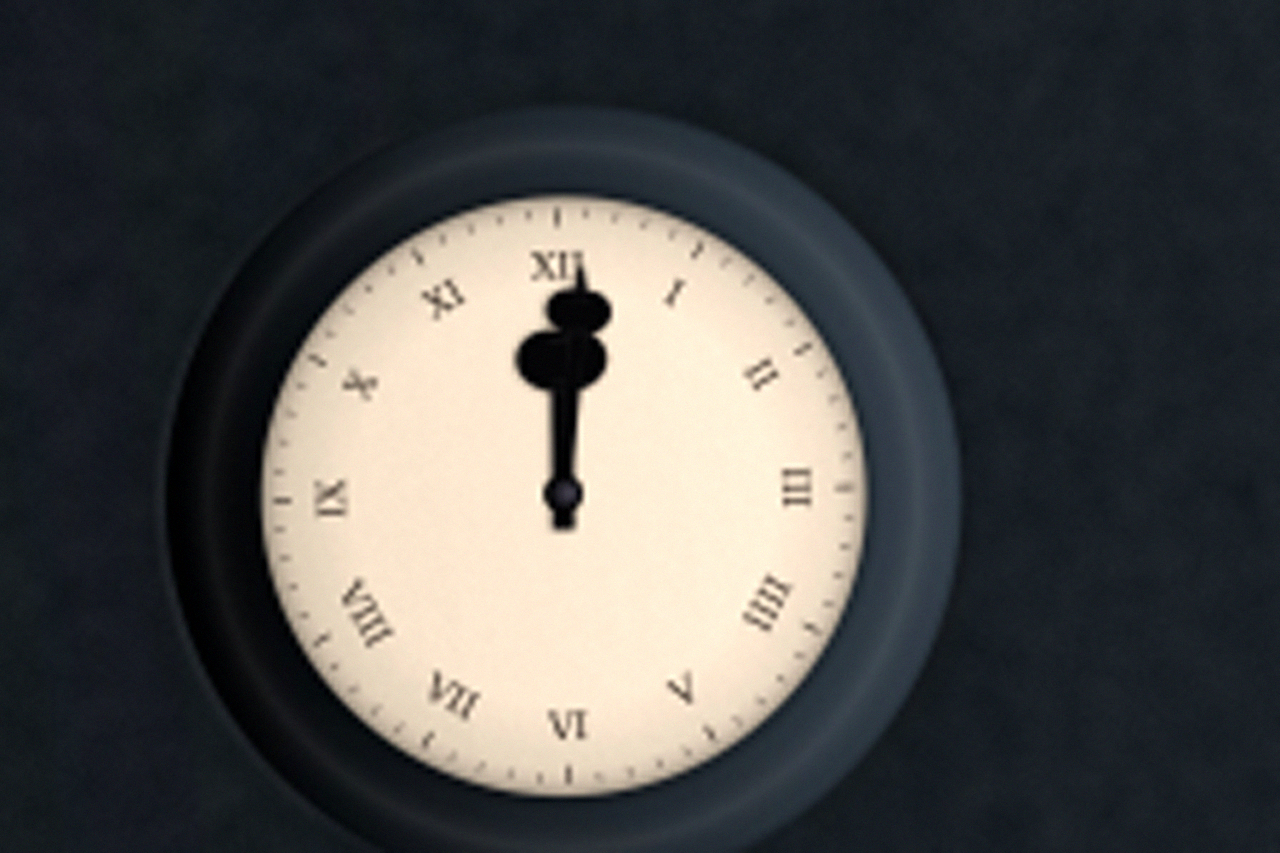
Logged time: 12,01
